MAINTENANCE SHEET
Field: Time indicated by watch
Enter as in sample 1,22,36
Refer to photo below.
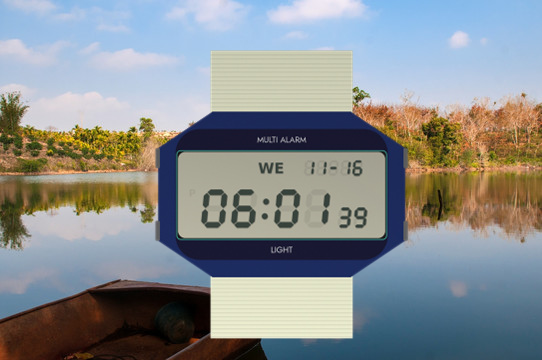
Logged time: 6,01,39
